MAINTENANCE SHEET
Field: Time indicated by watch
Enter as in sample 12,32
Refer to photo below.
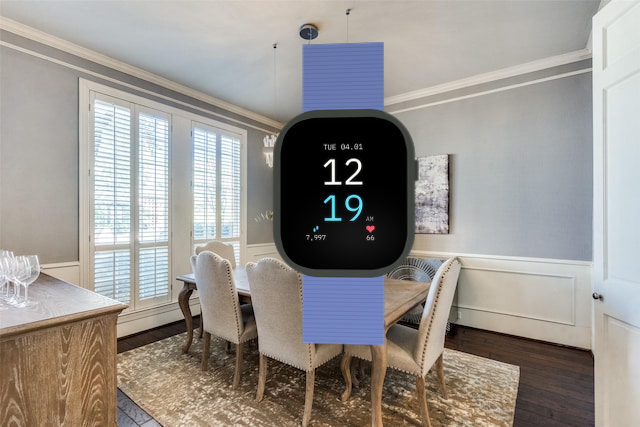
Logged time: 12,19
